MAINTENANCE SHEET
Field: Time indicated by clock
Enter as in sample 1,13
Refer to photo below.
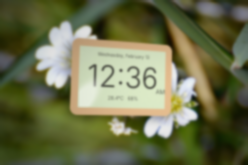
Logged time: 12,36
